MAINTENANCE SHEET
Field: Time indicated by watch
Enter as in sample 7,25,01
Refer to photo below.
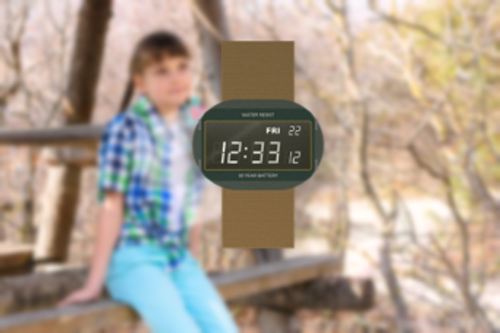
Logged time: 12,33,12
